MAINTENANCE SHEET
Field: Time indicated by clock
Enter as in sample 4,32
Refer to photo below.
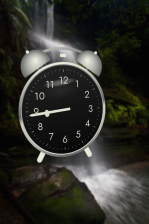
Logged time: 8,44
